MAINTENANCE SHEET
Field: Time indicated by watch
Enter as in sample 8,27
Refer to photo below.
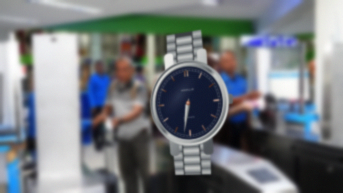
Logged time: 6,32
